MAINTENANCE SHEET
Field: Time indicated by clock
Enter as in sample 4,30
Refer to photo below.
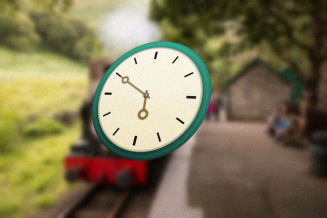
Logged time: 5,50
